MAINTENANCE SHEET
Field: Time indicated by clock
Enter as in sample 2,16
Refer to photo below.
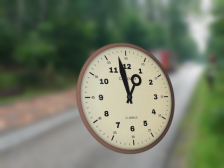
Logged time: 12,58
